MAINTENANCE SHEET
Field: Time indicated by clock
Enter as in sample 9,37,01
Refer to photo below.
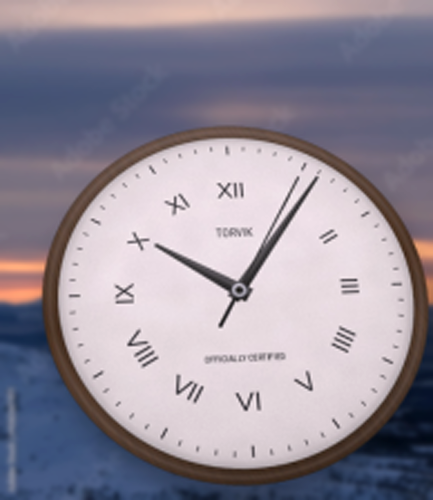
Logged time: 10,06,05
